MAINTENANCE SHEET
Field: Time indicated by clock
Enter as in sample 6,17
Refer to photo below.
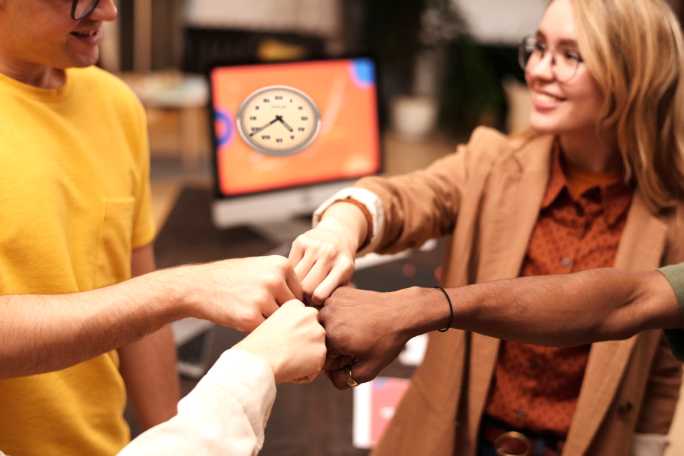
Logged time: 4,39
